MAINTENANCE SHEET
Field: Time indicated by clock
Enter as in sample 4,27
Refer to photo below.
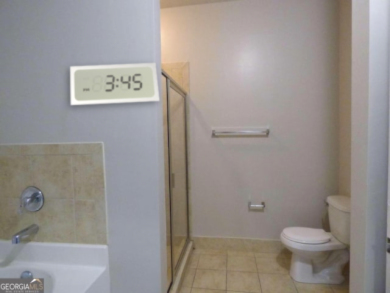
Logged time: 3,45
